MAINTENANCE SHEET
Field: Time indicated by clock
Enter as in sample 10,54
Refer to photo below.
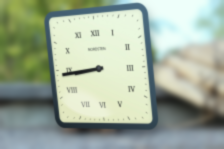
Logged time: 8,44
